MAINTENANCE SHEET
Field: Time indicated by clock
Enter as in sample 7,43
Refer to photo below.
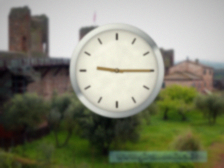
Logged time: 9,15
